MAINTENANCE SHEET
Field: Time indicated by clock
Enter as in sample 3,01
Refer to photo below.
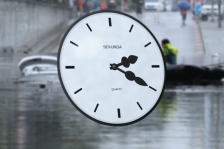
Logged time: 2,20
